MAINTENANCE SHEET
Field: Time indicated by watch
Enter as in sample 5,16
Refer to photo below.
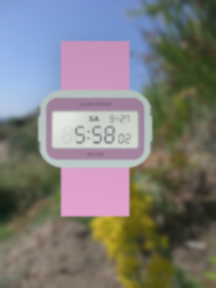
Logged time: 5,58
